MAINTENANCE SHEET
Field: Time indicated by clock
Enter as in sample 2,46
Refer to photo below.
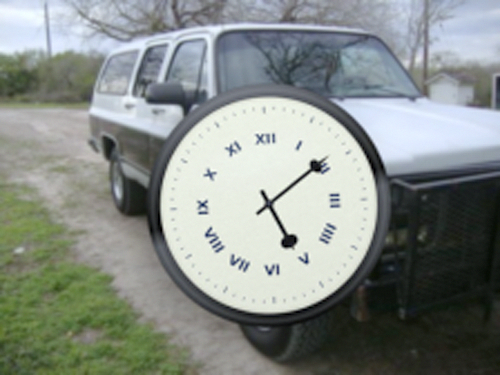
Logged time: 5,09
